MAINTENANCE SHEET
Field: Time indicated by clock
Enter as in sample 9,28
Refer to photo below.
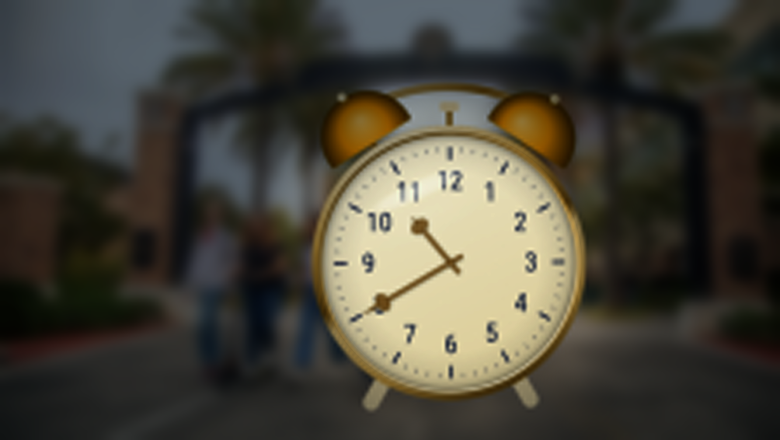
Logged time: 10,40
